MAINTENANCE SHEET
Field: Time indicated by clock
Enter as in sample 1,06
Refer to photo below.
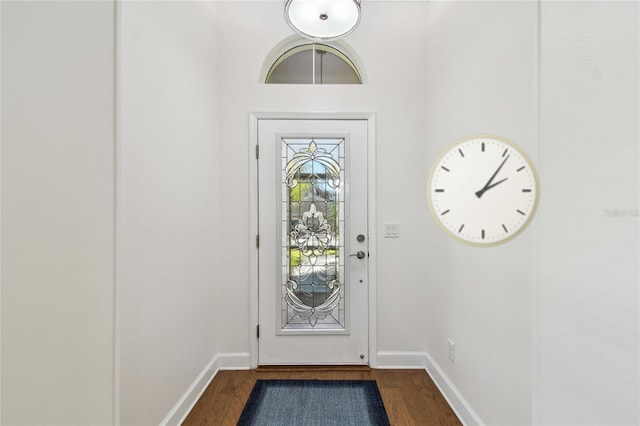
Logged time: 2,06
